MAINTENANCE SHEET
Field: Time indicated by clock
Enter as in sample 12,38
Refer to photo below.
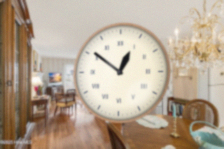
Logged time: 12,51
